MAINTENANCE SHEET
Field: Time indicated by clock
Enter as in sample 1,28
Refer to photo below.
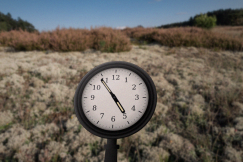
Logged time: 4,54
